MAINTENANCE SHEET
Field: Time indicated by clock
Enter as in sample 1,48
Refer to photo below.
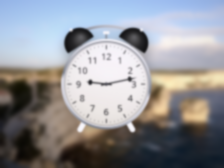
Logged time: 9,13
